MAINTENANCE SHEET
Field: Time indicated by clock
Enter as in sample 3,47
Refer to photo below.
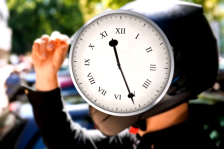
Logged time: 11,26
